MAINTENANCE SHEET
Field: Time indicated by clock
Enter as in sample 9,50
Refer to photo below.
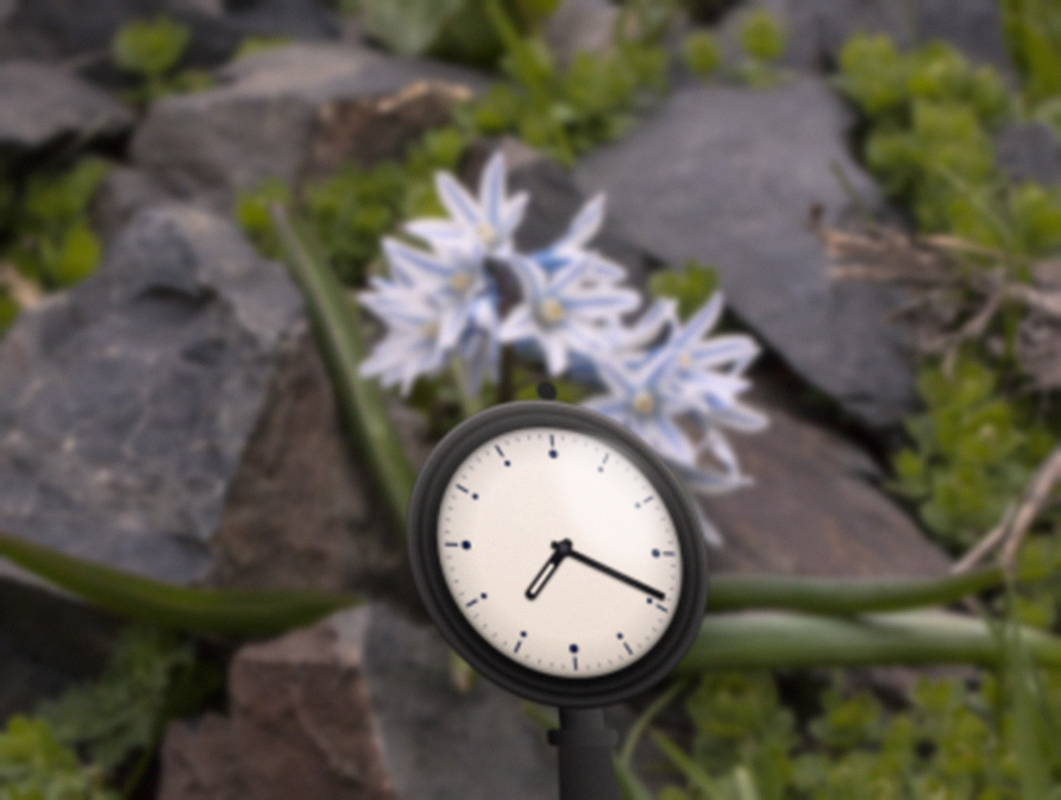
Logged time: 7,19
